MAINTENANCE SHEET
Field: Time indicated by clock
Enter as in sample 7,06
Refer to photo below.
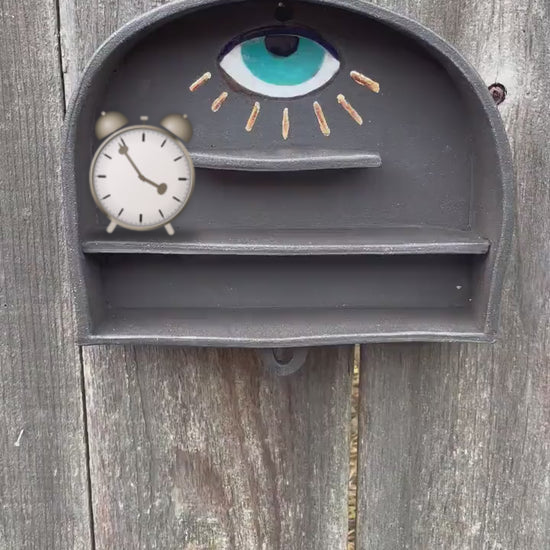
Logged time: 3,54
